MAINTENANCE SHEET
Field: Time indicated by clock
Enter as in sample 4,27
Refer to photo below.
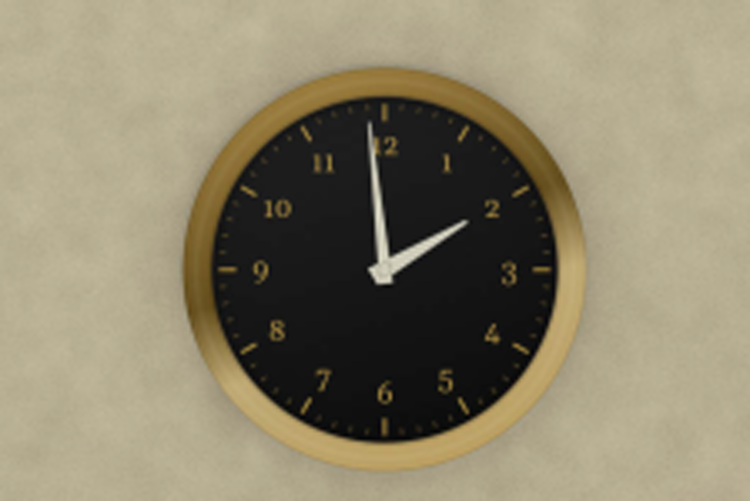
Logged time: 1,59
